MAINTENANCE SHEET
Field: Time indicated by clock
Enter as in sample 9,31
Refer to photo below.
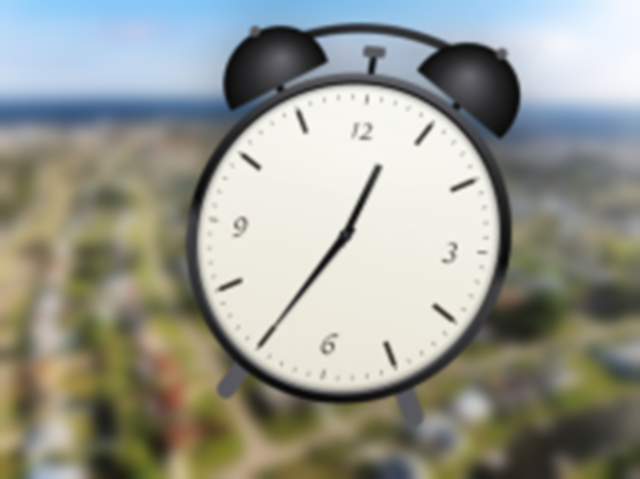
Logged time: 12,35
